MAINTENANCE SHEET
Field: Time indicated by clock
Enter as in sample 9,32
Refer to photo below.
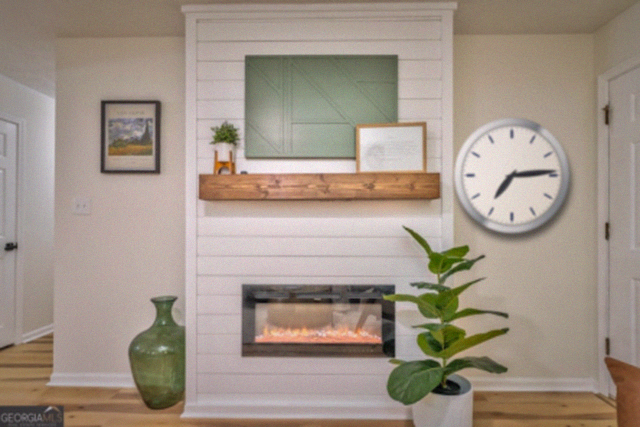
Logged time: 7,14
